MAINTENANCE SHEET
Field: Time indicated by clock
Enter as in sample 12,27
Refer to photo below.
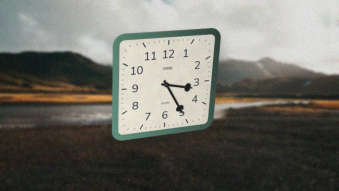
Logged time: 3,25
